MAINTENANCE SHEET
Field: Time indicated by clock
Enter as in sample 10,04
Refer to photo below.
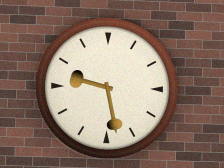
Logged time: 9,28
